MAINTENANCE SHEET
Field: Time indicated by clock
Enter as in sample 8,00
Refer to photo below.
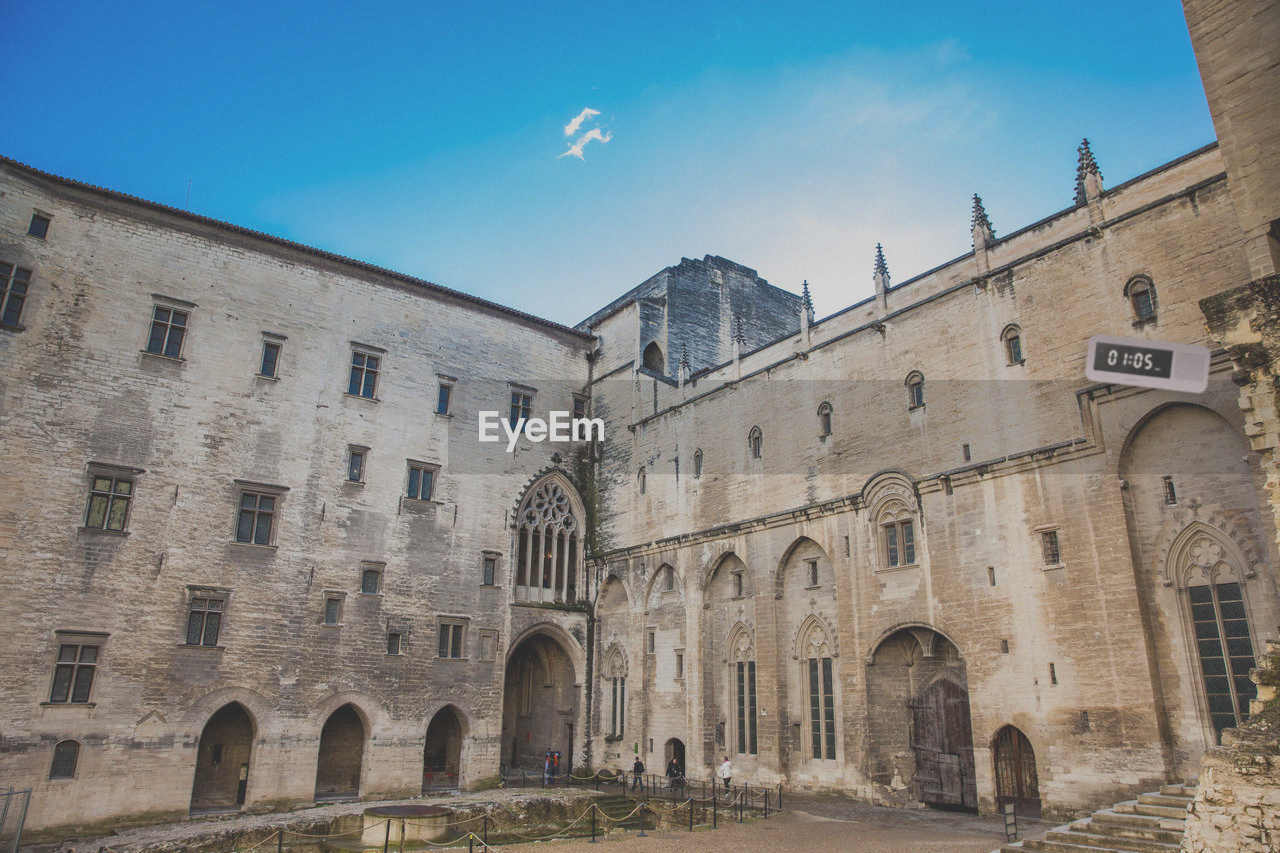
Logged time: 1,05
